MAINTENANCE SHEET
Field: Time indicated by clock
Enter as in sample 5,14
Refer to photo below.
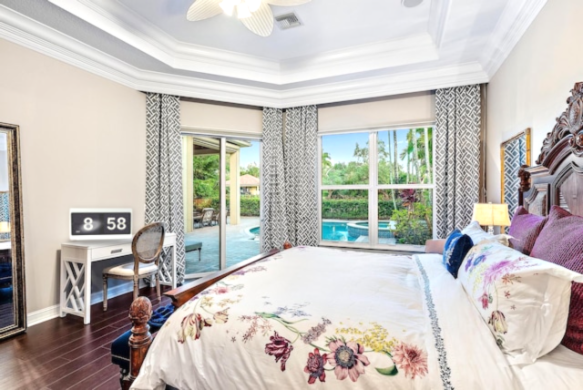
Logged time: 8,58
